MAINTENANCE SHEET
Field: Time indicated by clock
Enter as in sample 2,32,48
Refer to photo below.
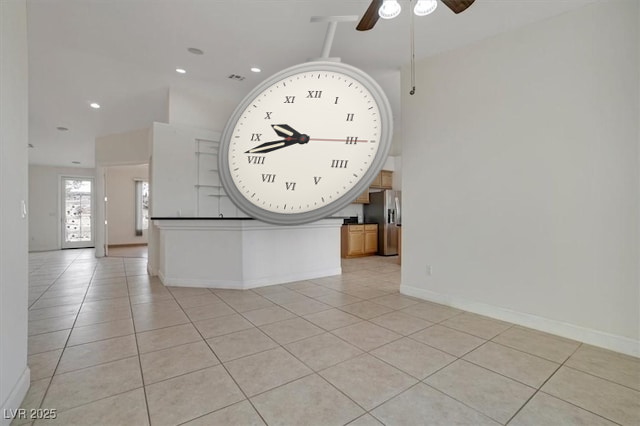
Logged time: 9,42,15
